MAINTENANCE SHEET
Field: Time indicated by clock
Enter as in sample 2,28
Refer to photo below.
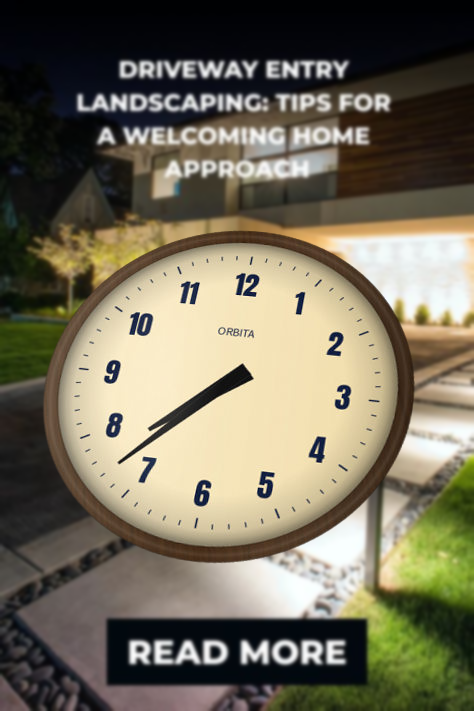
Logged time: 7,37
